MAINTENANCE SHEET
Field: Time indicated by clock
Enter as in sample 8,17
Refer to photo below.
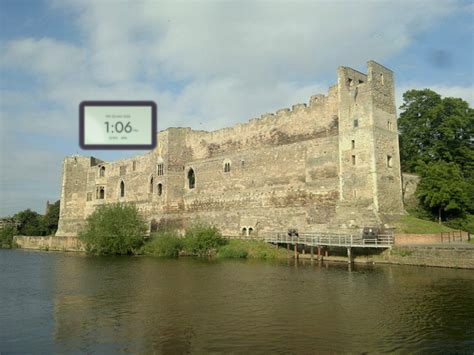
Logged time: 1,06
